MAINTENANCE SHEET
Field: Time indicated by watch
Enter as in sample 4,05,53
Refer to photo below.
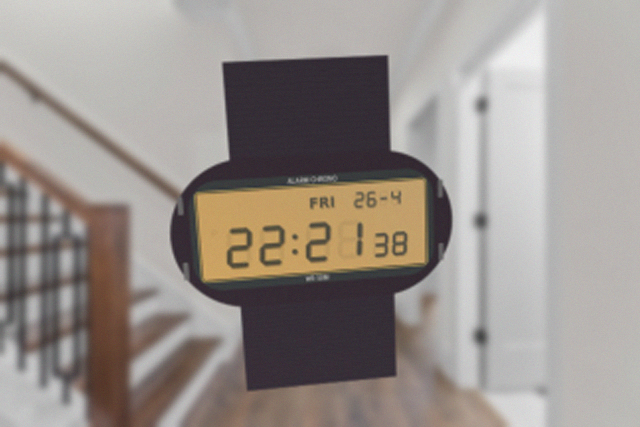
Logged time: 22,21,38
